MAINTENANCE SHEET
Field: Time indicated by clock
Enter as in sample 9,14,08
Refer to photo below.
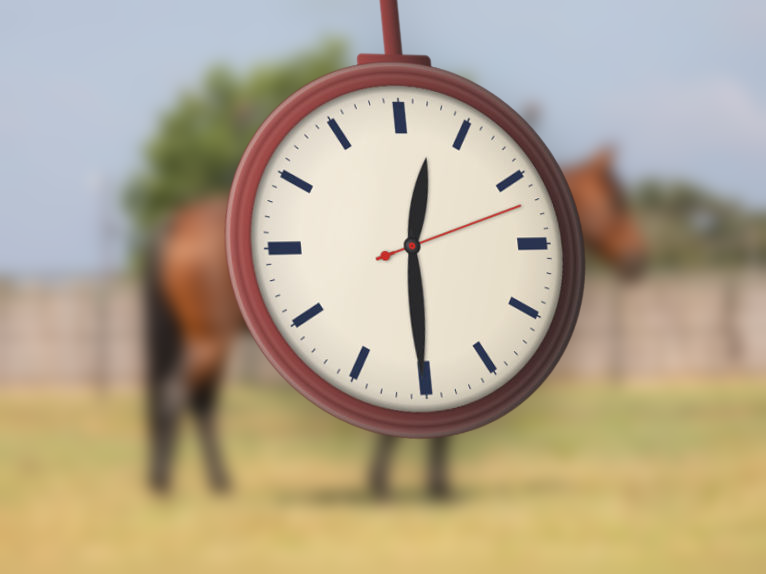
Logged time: 12,30,12
